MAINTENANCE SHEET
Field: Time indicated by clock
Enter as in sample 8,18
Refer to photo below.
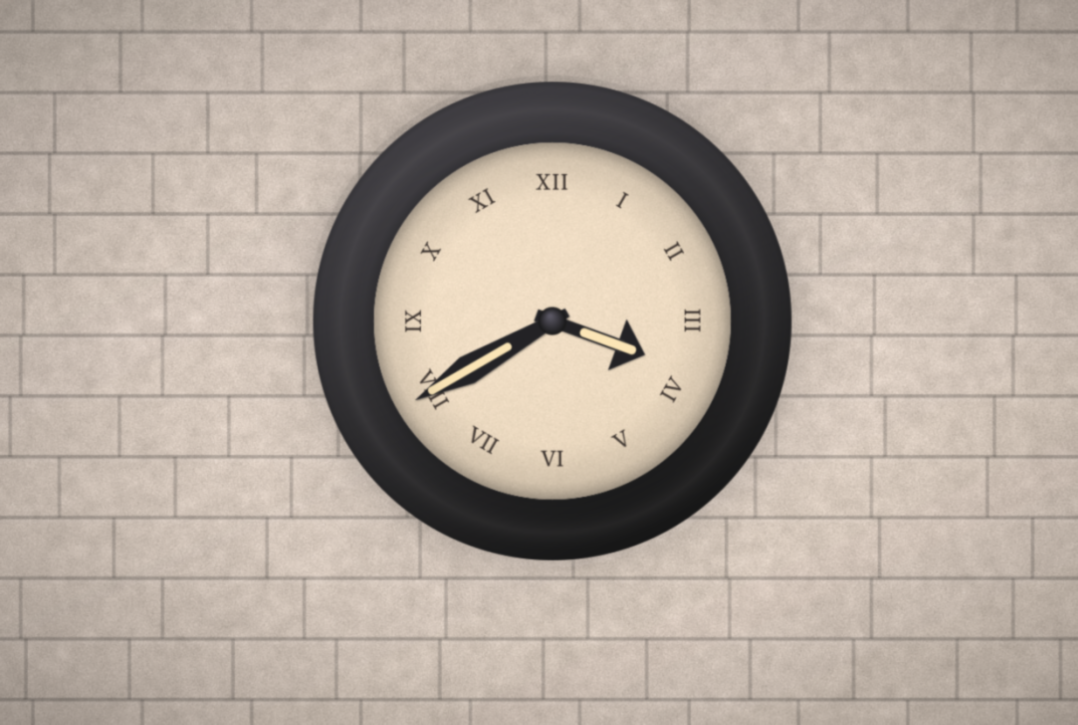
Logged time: 3,40
